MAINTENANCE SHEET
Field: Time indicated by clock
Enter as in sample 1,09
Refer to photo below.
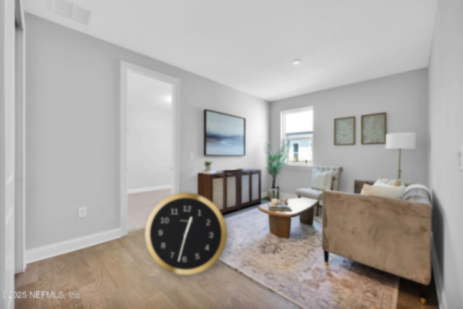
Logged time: 12,32
